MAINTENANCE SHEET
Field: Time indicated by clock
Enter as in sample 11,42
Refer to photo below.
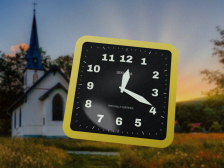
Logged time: 12,19
